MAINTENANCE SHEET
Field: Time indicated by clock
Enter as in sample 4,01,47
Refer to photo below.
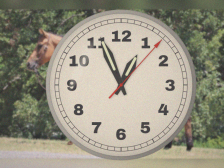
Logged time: 12,56,07
